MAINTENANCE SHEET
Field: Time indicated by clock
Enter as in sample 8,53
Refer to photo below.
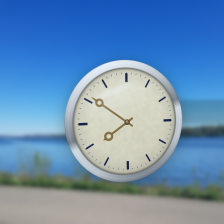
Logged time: 7,51
